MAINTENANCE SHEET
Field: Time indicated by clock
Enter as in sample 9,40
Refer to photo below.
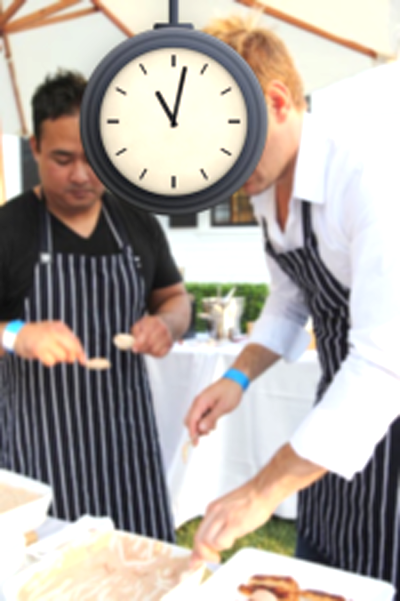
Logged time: 11,02
